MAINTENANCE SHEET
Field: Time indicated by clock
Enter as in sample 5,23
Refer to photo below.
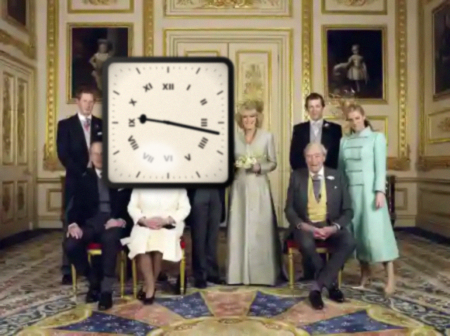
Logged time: 9,17
